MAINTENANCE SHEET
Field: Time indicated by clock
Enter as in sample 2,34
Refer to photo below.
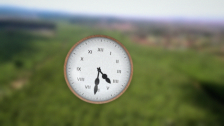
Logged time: 4,31
